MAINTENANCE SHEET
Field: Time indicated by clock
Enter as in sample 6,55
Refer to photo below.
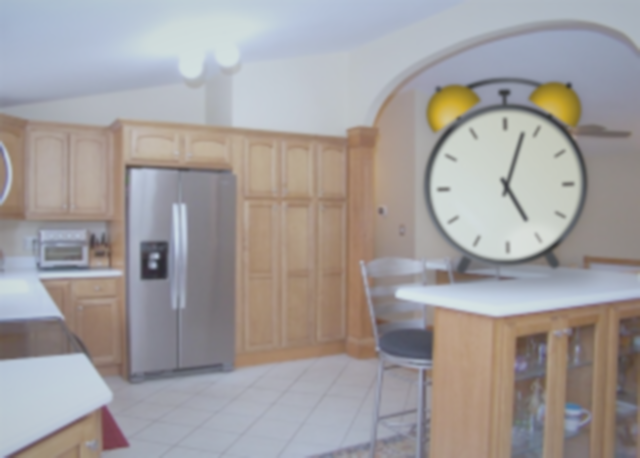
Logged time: 5,03
